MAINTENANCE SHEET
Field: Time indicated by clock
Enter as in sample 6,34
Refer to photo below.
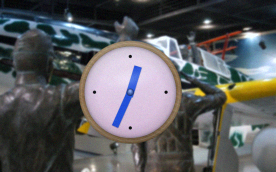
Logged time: 12,34
